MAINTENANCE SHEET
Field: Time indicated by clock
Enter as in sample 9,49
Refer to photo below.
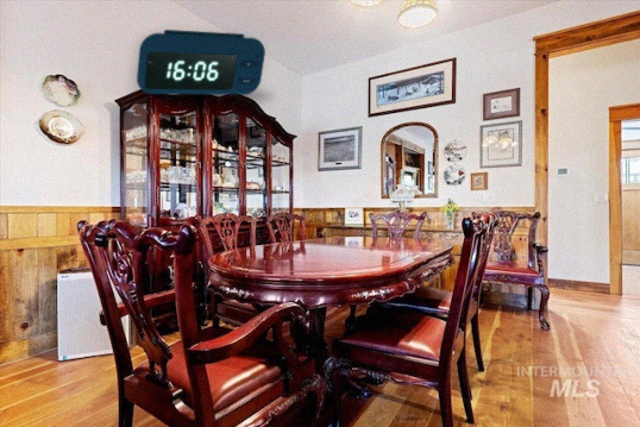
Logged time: 16,06
